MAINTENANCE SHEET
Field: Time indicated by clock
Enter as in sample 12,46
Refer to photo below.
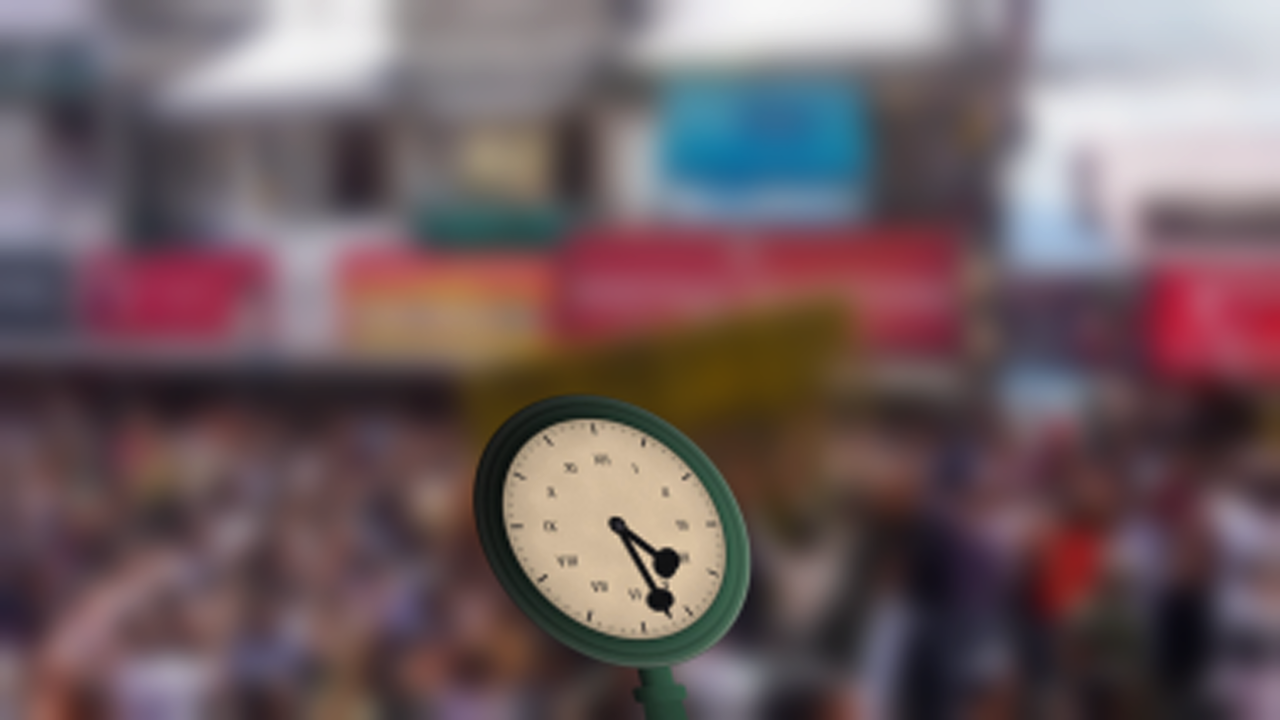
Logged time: 4,27
